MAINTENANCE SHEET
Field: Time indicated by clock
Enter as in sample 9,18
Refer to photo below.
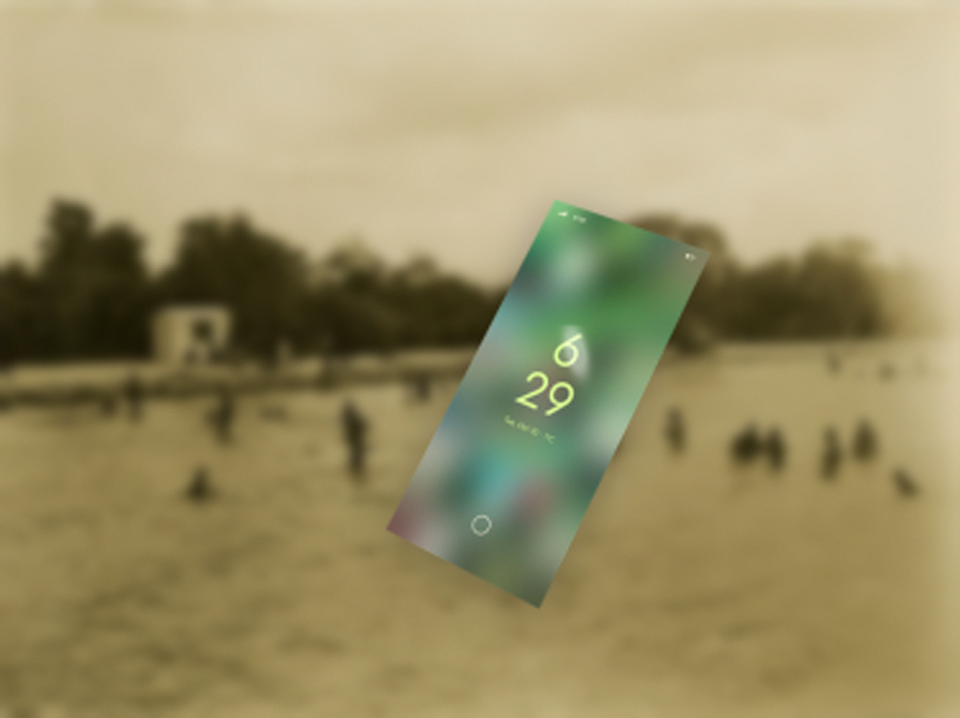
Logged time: 6,29
